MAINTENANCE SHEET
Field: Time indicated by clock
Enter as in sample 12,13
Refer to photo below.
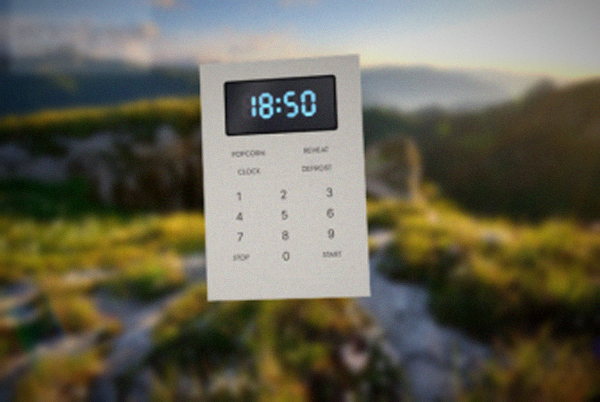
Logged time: 18,50
